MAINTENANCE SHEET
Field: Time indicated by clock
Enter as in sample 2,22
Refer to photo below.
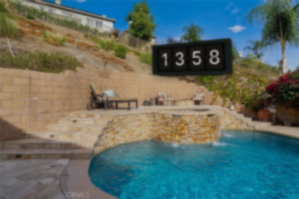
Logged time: 13,58
